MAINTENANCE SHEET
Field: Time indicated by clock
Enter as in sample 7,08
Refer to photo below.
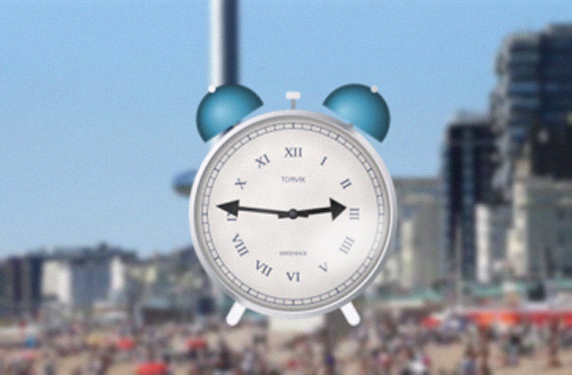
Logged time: 2,46
